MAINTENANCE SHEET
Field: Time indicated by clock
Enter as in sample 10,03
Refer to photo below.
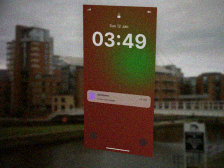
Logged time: 3,49
